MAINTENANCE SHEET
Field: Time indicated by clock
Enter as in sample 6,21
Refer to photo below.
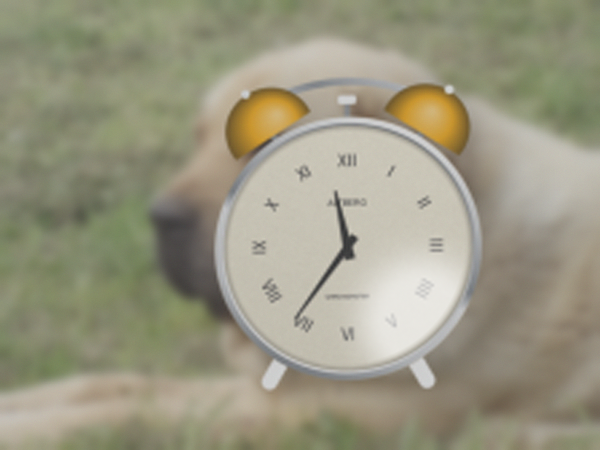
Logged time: 11,36
